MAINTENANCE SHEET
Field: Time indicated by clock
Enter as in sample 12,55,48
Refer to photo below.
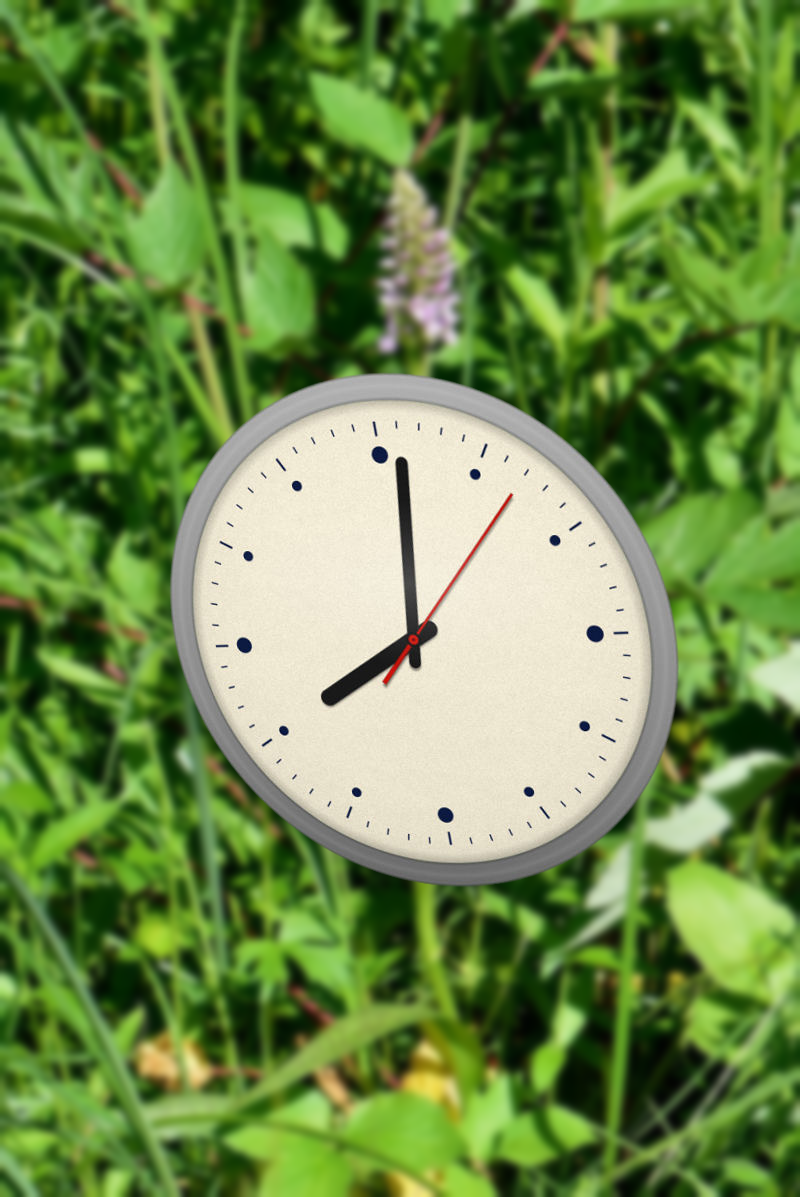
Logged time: 8,01,07
